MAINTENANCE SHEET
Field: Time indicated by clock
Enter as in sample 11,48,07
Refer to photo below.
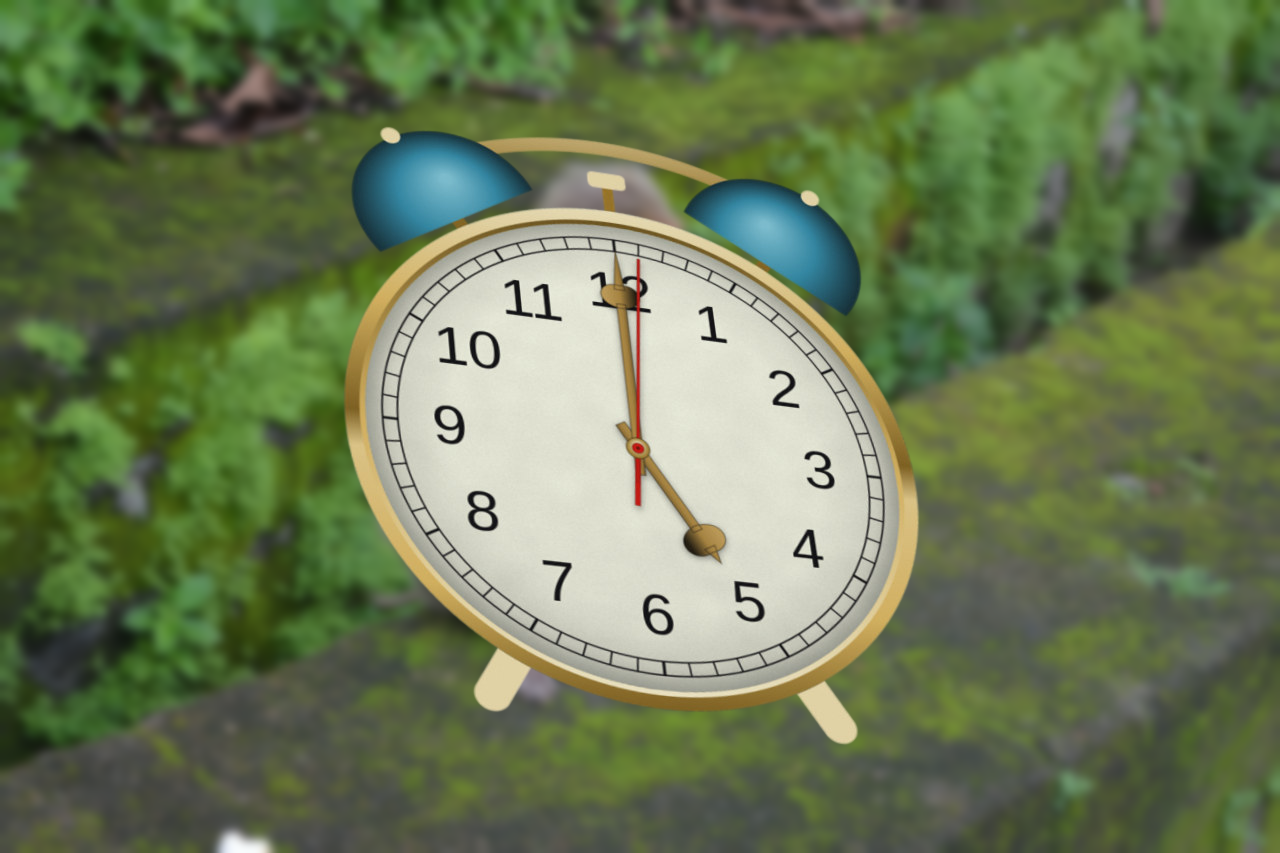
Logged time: 5,00,01
